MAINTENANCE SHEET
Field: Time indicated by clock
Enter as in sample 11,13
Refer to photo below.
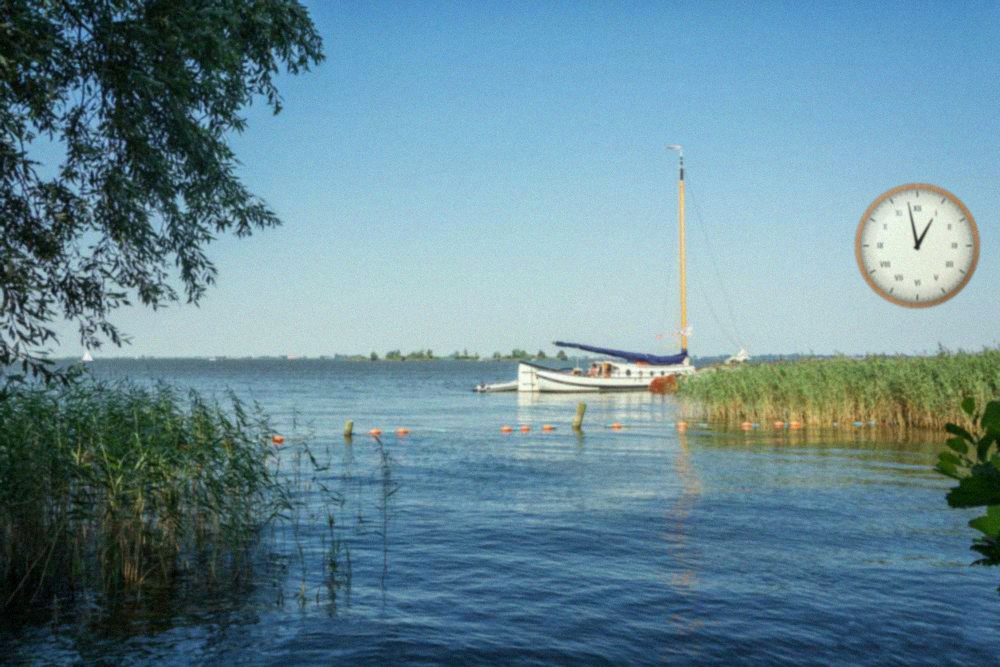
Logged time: 12,58
